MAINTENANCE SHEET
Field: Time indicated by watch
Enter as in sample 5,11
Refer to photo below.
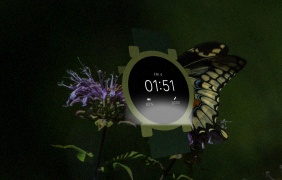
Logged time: 1,51
